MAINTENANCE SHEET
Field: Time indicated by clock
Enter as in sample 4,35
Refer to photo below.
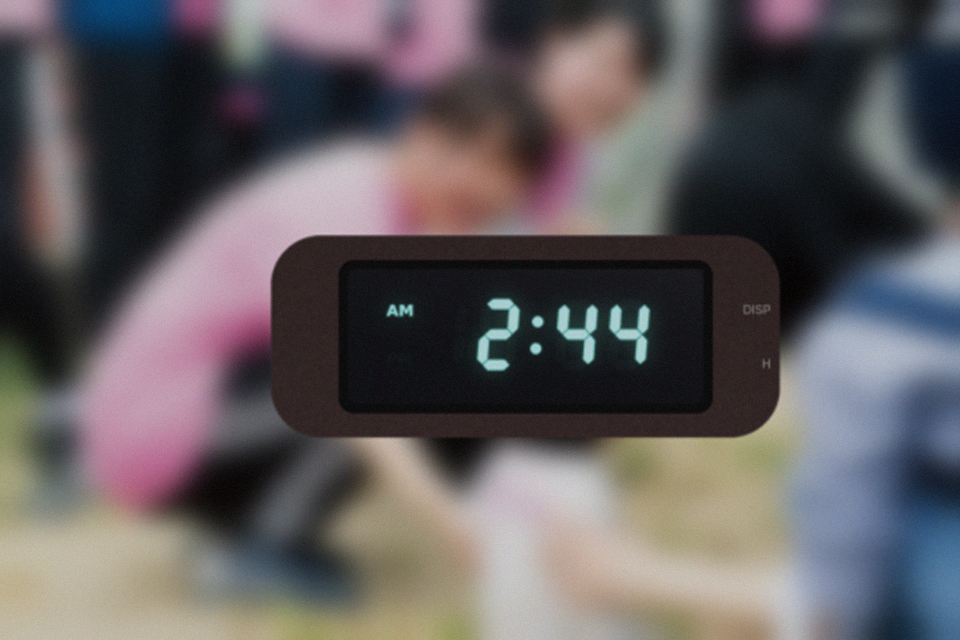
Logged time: 2,44
